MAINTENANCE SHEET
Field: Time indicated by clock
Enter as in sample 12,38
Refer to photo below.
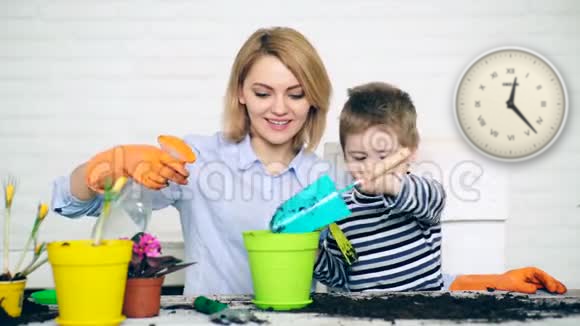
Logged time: 12,23
